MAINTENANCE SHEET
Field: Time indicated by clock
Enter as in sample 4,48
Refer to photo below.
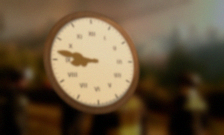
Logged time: 8,47
